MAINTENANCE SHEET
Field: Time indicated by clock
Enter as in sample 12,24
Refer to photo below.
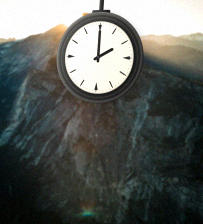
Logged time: 2,00
